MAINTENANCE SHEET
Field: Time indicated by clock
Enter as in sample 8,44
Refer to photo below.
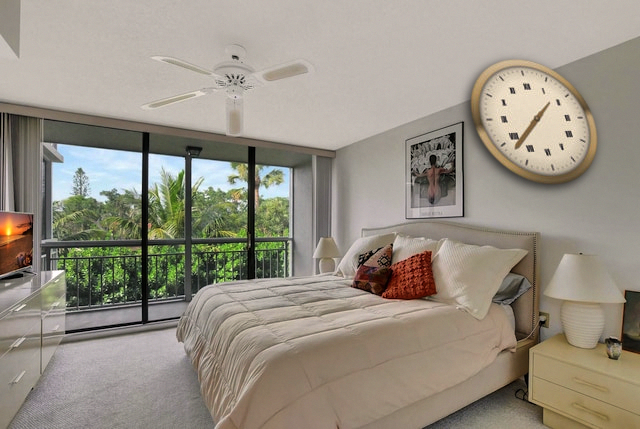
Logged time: 1,38
